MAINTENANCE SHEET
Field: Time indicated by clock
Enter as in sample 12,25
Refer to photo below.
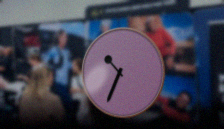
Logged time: 10,34
